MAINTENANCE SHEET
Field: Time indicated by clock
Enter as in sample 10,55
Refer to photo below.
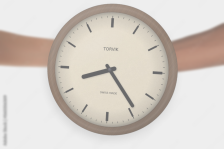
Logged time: 8,24
